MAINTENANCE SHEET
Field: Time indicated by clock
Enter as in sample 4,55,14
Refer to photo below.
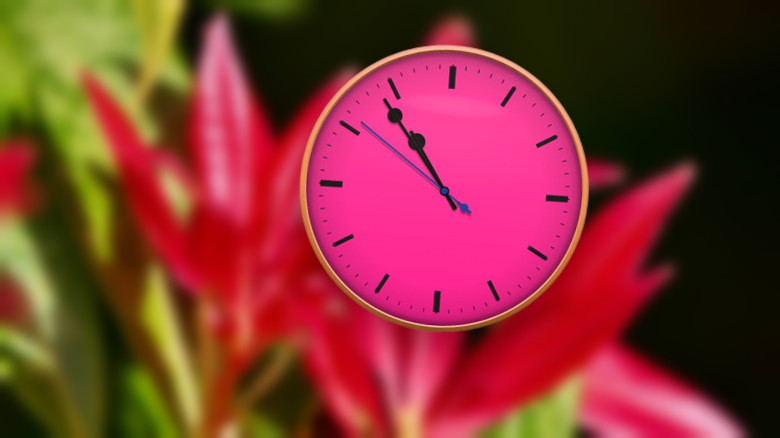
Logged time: 10,53,51
